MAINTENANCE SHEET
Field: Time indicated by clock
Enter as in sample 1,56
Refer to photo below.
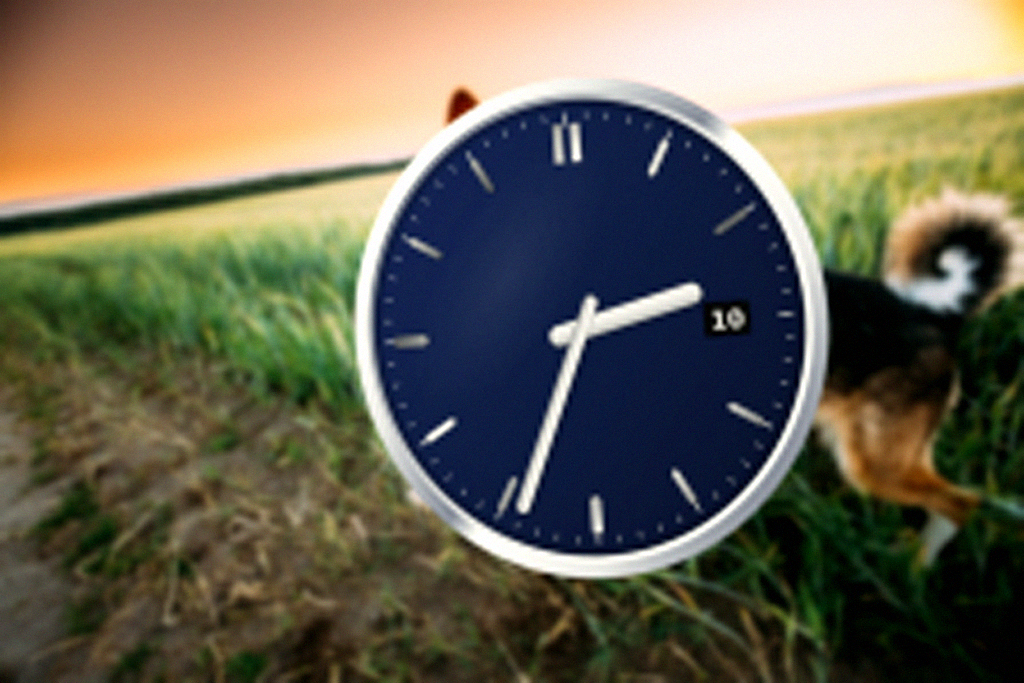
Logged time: 2,34
